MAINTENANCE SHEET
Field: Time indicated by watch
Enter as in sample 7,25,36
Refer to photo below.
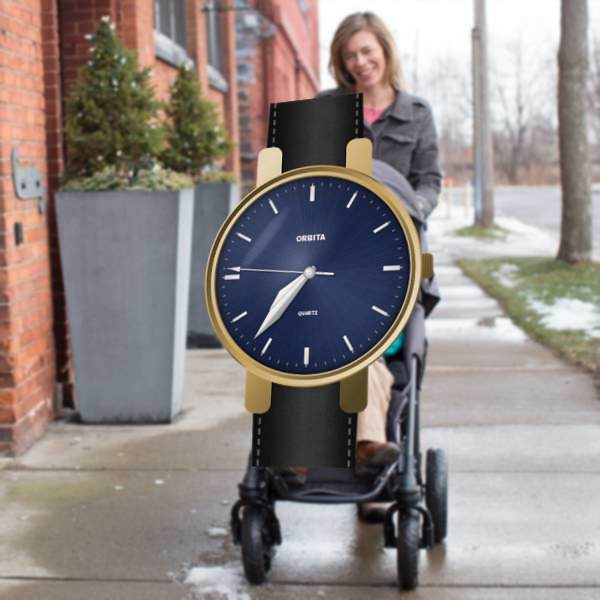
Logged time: 7,36,46
